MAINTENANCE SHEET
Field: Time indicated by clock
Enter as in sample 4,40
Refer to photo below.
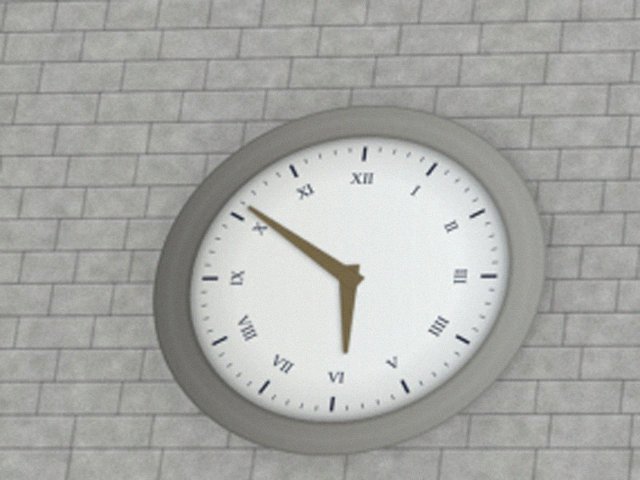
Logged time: 5,51
